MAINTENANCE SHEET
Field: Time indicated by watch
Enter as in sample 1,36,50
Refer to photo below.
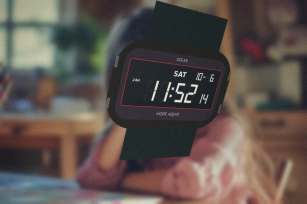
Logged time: 11,52,14
